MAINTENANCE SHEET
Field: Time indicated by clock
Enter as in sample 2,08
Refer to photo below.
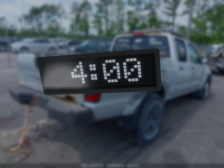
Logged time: 4,00
